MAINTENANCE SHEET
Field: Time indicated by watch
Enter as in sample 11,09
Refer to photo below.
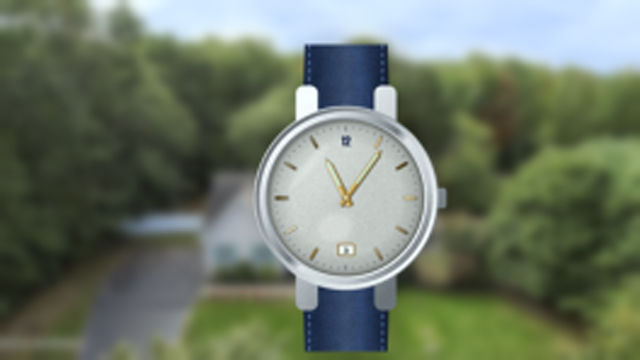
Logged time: 11,06
